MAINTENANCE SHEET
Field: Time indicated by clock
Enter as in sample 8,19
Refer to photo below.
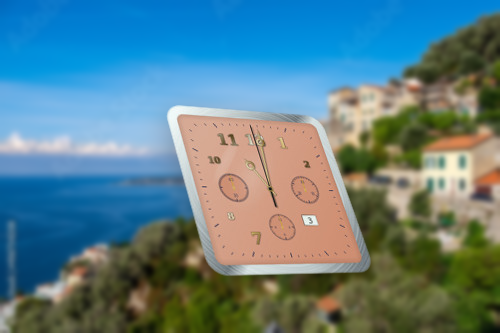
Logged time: 11,01
